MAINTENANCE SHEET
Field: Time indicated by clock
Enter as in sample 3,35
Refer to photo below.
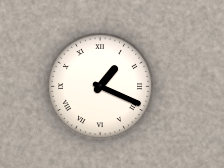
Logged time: 1,19
